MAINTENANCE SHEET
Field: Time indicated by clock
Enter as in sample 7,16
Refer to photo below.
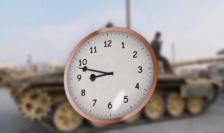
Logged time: 8,48
